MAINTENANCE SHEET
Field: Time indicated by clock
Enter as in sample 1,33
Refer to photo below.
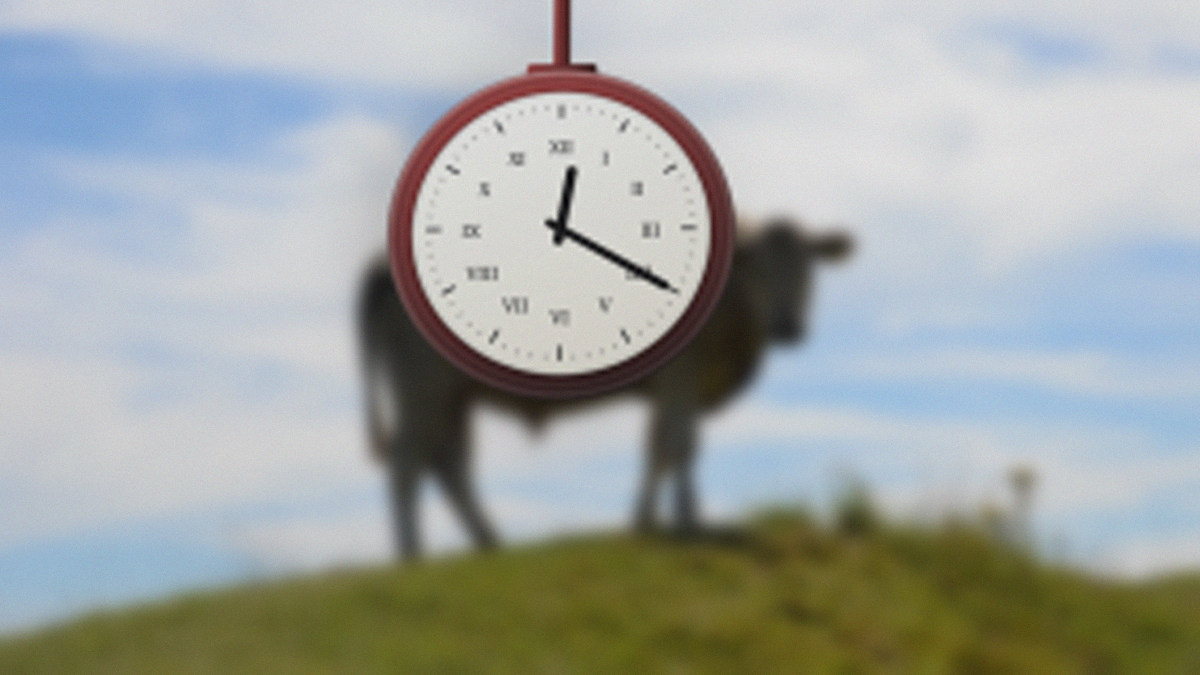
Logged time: 12,20
